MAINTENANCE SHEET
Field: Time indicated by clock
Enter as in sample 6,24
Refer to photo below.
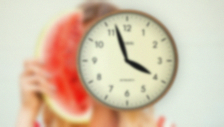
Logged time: 3,57
